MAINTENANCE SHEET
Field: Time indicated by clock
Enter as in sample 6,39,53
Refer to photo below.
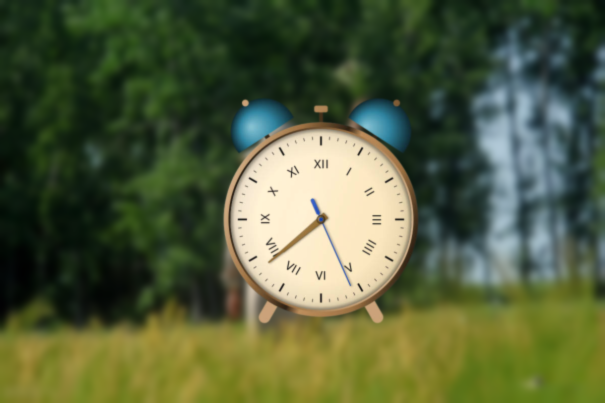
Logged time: 7,38,26
